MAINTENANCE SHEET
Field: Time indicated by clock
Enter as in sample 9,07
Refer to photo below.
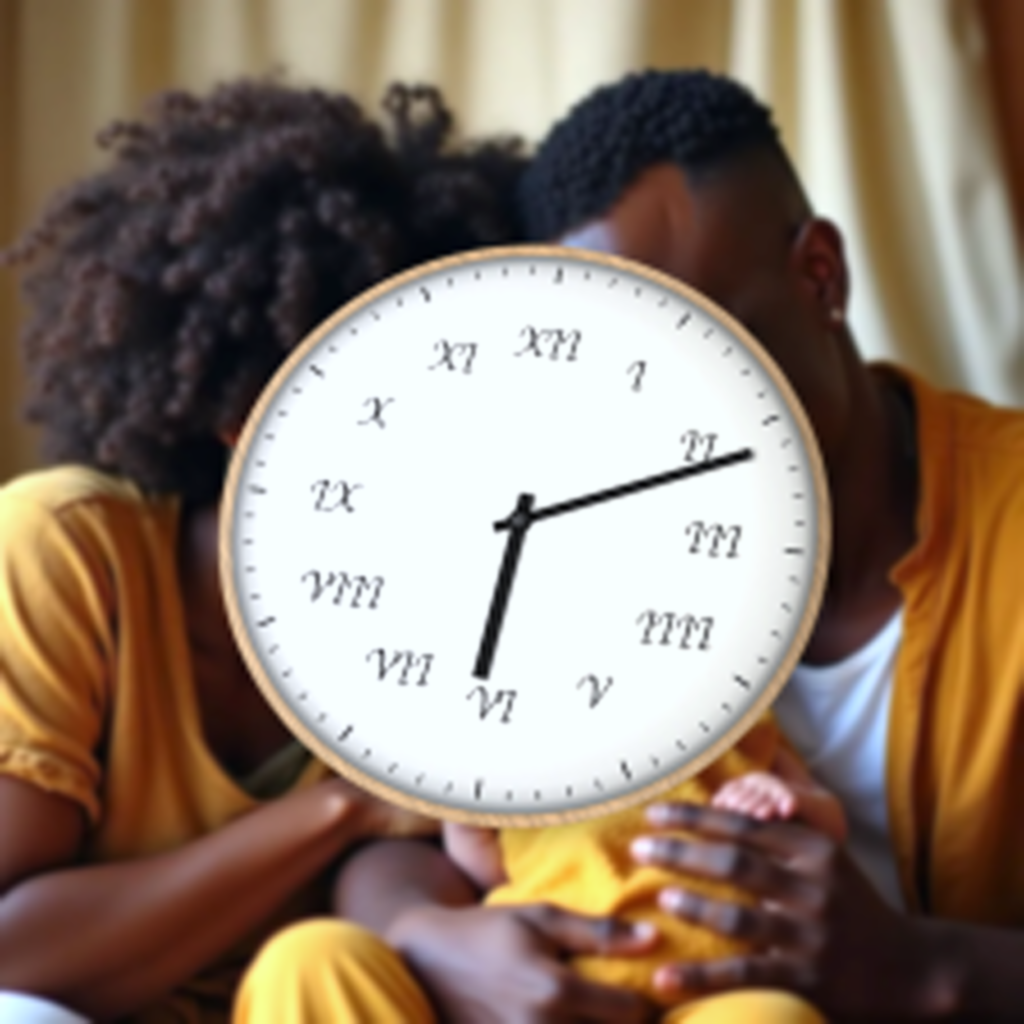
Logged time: 6,11
